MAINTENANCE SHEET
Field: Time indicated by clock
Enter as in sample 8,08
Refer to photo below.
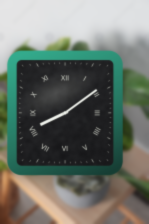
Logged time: 8,09
